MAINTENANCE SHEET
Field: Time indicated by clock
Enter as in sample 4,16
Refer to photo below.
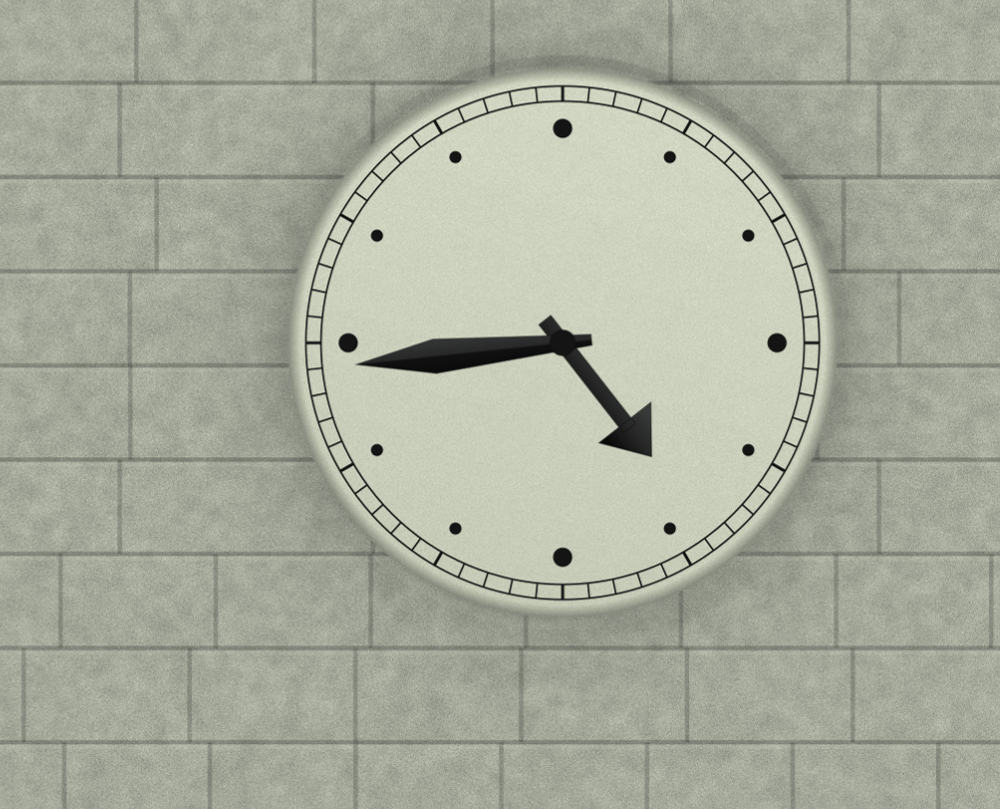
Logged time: 4,44
